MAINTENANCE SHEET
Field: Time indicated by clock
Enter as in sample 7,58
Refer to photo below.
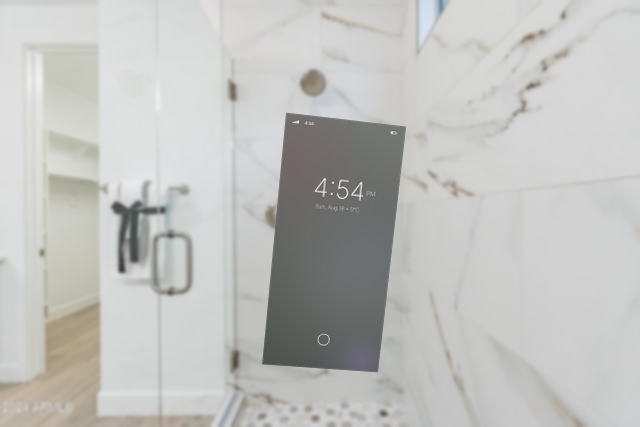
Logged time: 4,54
